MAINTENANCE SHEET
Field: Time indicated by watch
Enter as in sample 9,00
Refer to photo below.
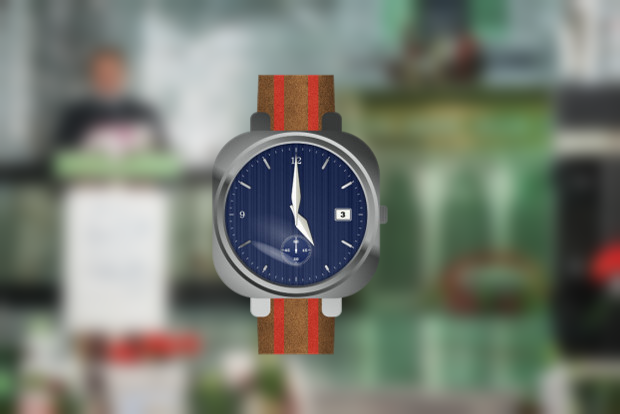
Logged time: 5,00
